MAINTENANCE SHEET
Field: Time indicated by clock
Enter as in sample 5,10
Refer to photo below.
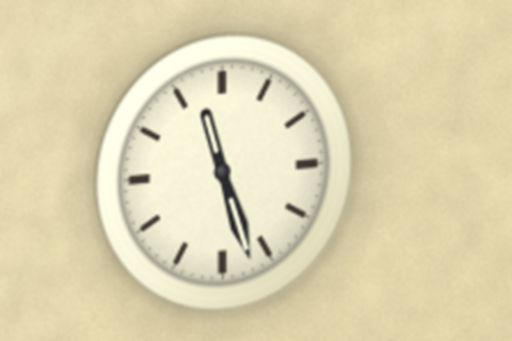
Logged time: 11,27
